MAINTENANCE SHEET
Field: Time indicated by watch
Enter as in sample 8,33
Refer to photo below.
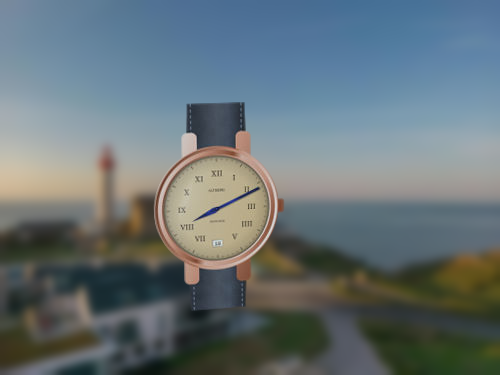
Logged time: 8,11
